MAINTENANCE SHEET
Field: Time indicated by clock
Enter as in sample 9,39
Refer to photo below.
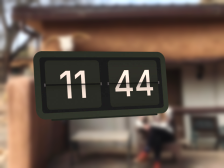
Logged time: 11,44
